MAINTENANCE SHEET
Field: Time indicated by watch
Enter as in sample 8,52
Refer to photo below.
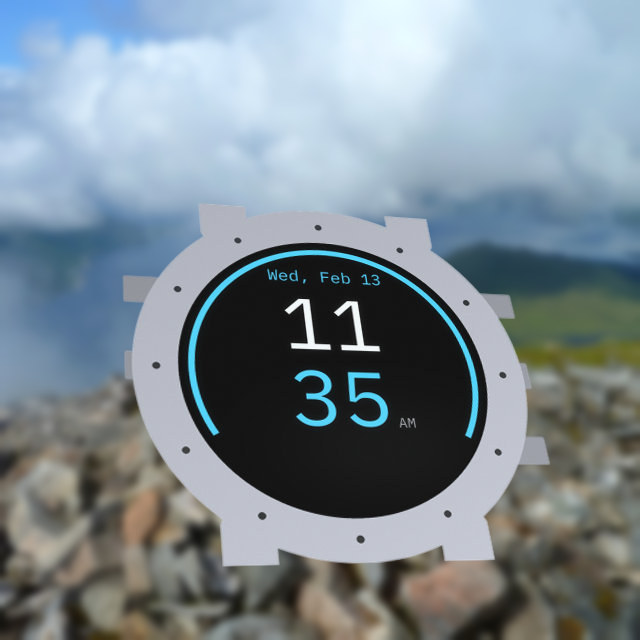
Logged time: 11,35
